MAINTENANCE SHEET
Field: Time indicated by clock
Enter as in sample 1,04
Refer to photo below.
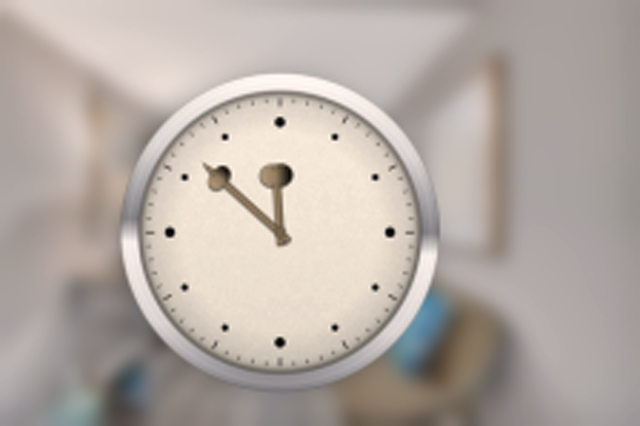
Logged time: 11,52
